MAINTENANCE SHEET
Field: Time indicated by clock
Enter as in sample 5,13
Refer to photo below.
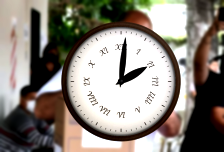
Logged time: 2,01
